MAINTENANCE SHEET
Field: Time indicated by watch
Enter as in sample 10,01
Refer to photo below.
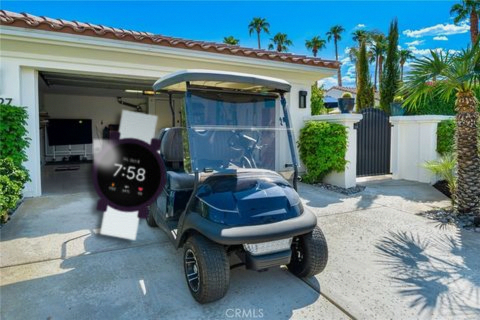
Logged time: 7,58
